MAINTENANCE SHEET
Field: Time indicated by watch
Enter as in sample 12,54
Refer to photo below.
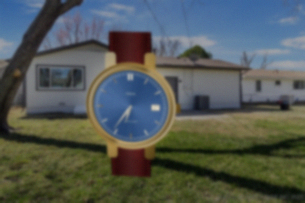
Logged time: 6,36
